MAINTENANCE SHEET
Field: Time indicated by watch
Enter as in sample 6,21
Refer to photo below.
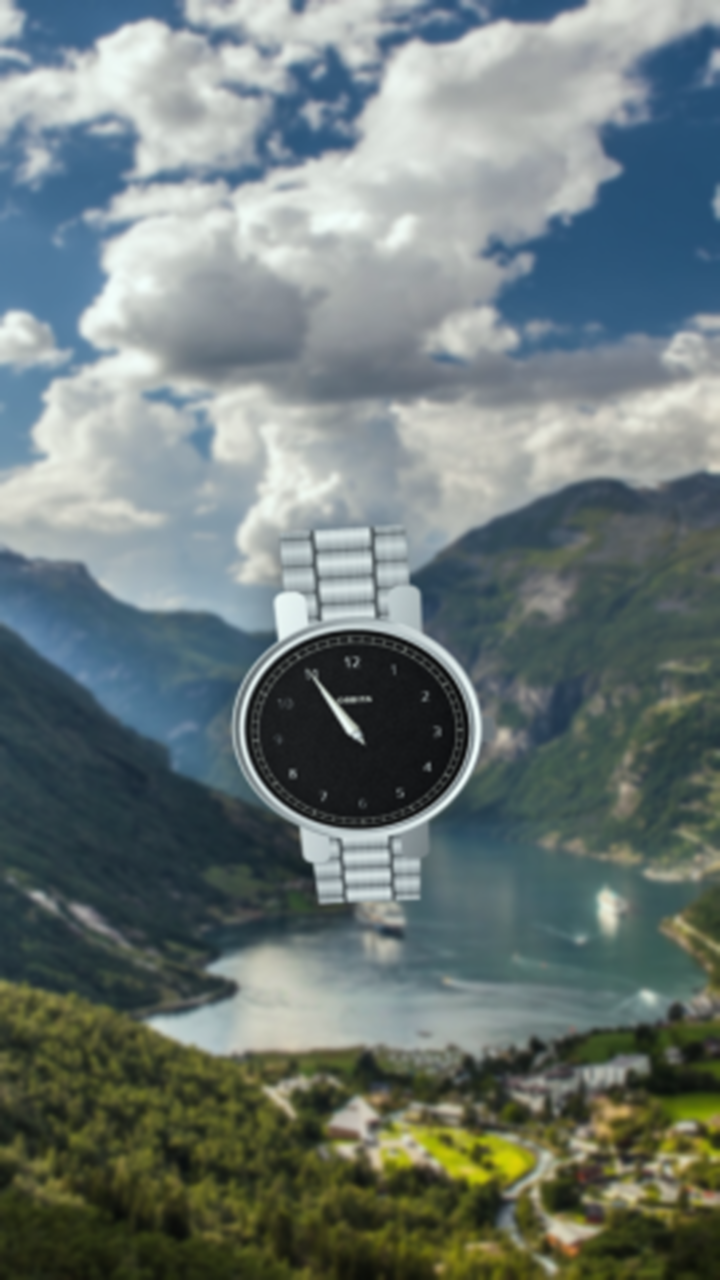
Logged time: 10,55
